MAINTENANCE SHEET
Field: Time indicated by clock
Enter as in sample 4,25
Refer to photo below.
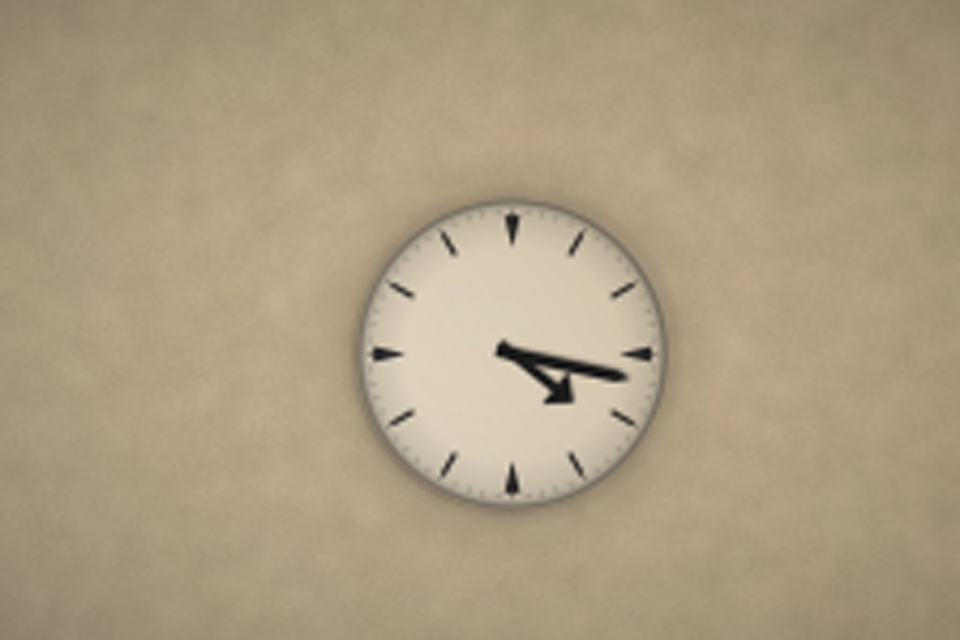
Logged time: 4,17
